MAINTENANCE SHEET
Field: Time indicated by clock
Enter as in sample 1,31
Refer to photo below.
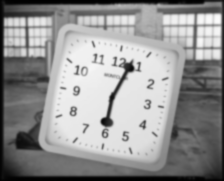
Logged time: 6,03
